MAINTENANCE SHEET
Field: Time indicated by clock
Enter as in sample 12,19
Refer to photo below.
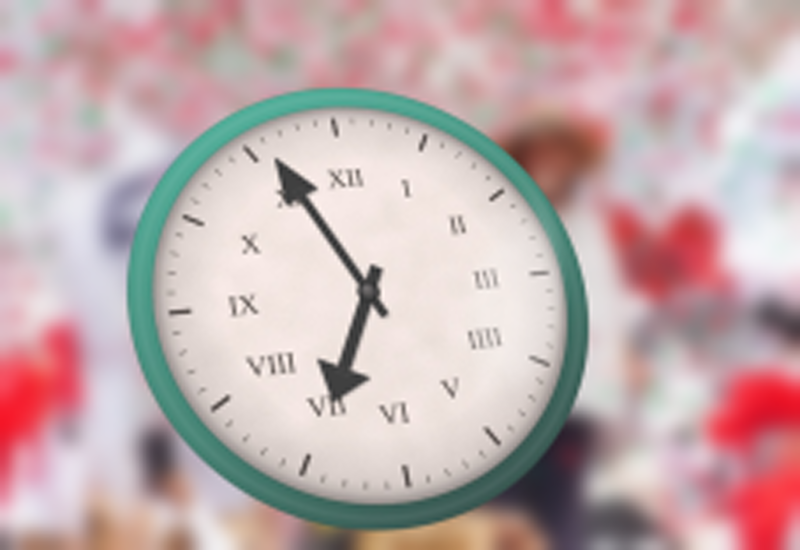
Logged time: 6,56
